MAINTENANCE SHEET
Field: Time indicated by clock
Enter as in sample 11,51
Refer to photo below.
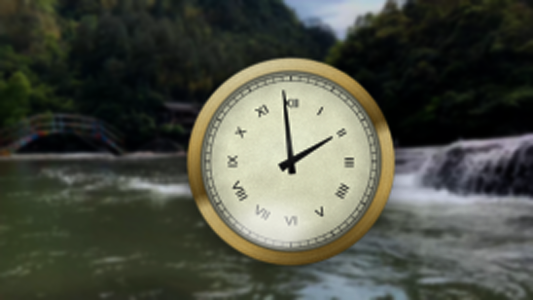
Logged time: 1,59
